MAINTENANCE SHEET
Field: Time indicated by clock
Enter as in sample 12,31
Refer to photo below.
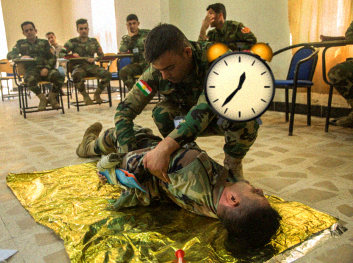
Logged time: 12,37
